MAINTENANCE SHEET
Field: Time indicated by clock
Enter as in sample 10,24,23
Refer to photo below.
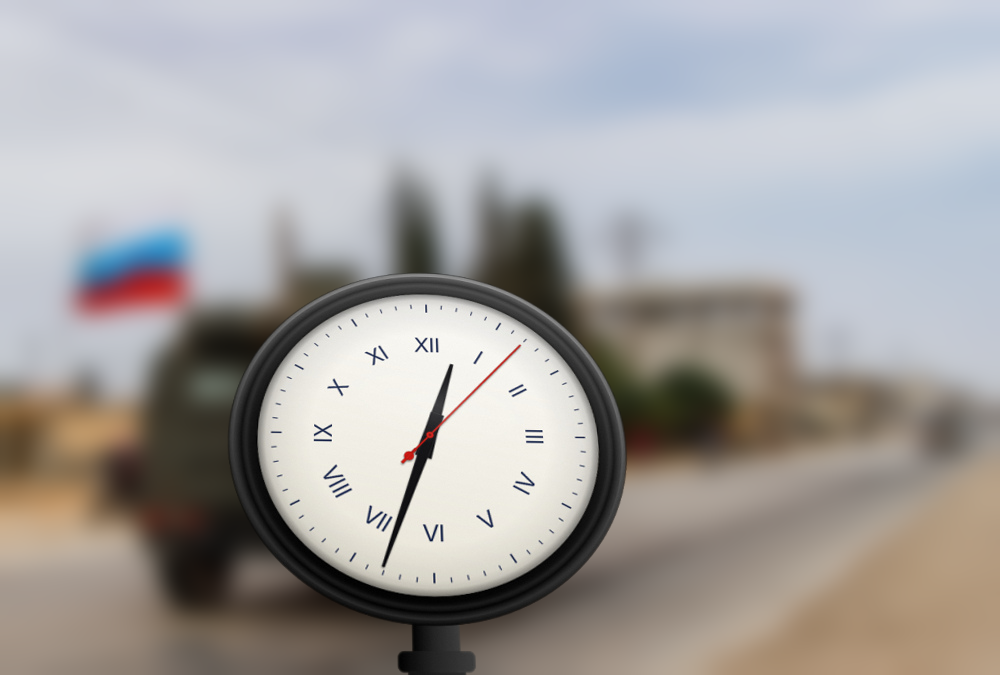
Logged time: 12,33,07
